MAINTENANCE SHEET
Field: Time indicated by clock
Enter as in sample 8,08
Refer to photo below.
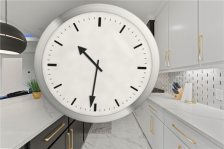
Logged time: 10,31
